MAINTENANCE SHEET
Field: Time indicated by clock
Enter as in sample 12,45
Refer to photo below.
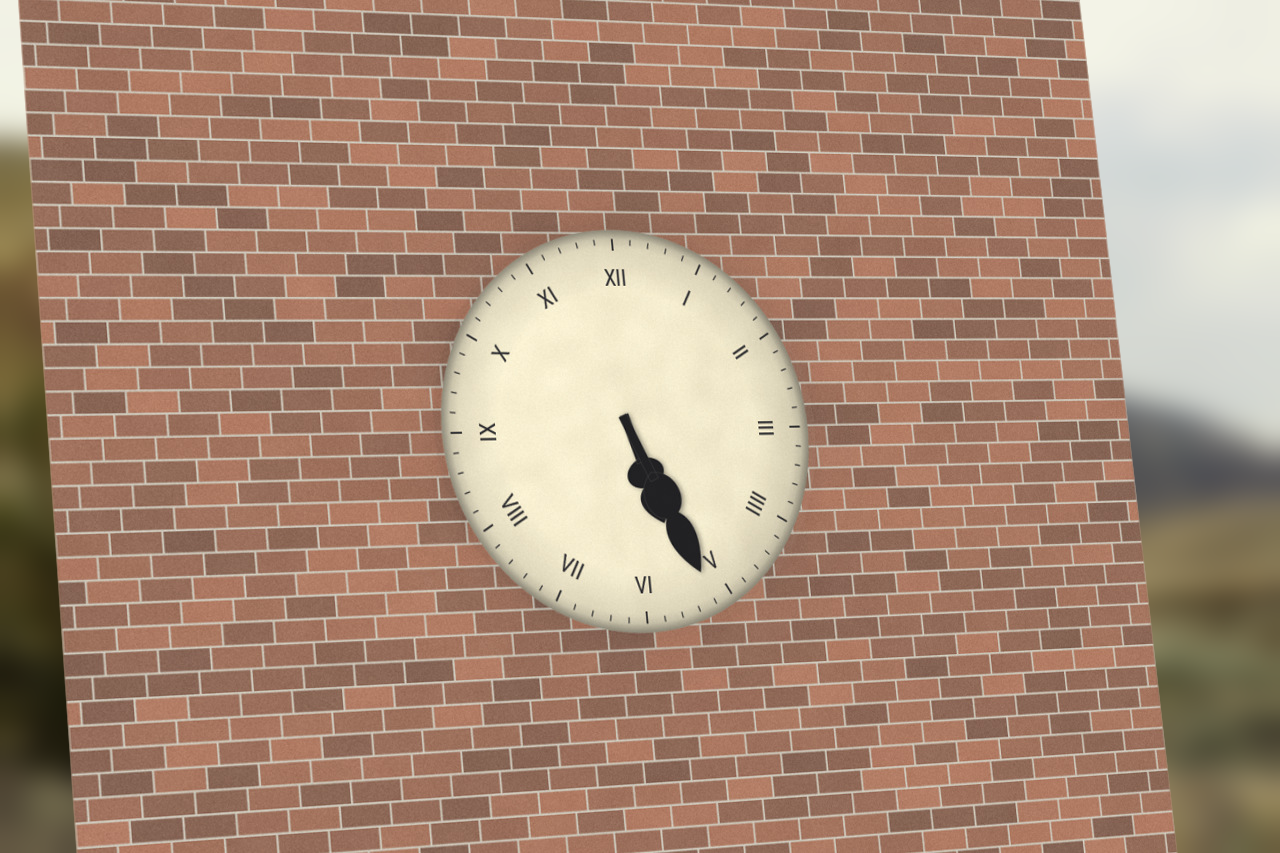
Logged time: 5,26
